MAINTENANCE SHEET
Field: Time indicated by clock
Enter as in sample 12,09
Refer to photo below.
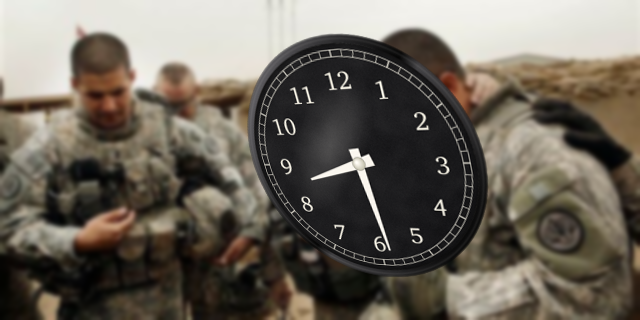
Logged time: 8,29
